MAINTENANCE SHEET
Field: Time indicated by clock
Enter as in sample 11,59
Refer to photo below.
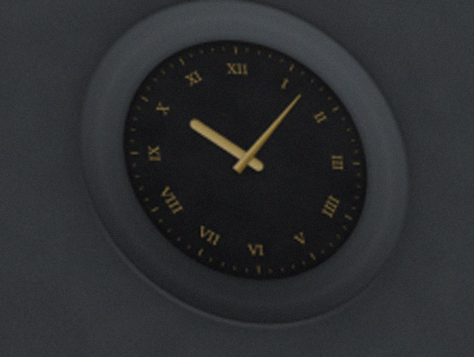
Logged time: 10,07
